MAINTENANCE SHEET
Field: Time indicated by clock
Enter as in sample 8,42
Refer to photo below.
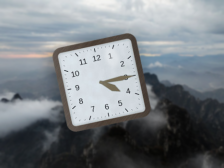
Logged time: 4,15
